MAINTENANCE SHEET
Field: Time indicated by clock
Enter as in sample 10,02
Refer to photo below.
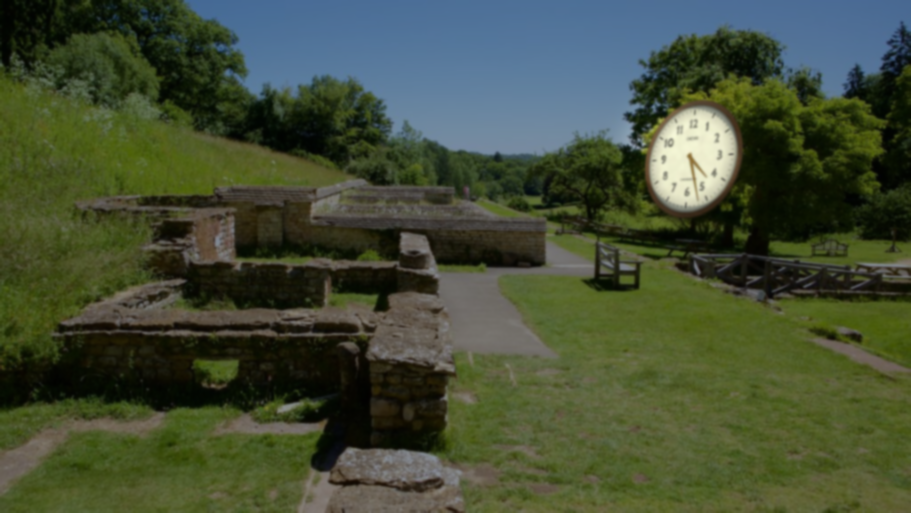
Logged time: 4,27
